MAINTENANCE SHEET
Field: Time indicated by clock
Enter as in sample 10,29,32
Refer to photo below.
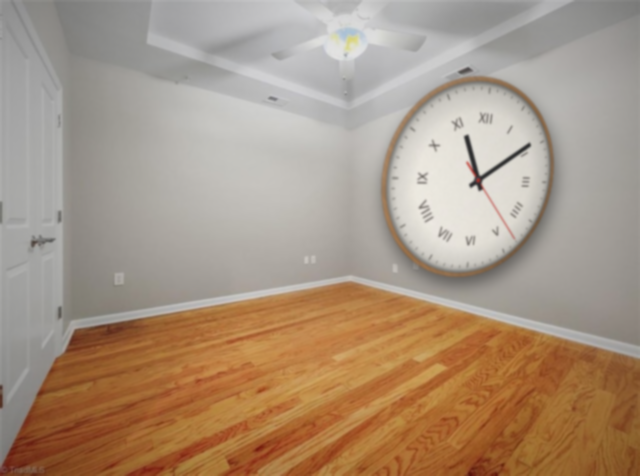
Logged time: 11,09,23
